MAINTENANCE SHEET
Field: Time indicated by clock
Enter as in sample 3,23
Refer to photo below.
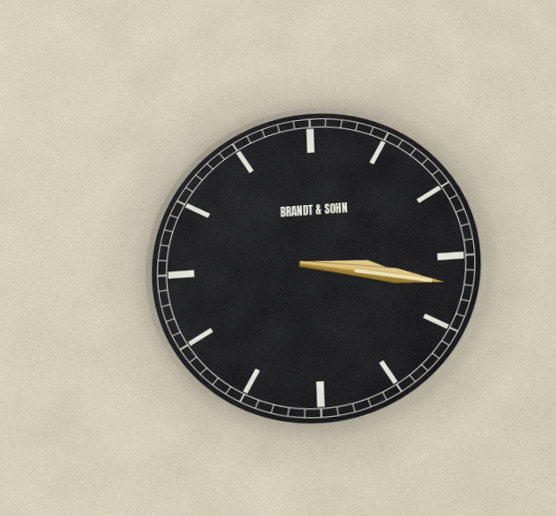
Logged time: 3,17
